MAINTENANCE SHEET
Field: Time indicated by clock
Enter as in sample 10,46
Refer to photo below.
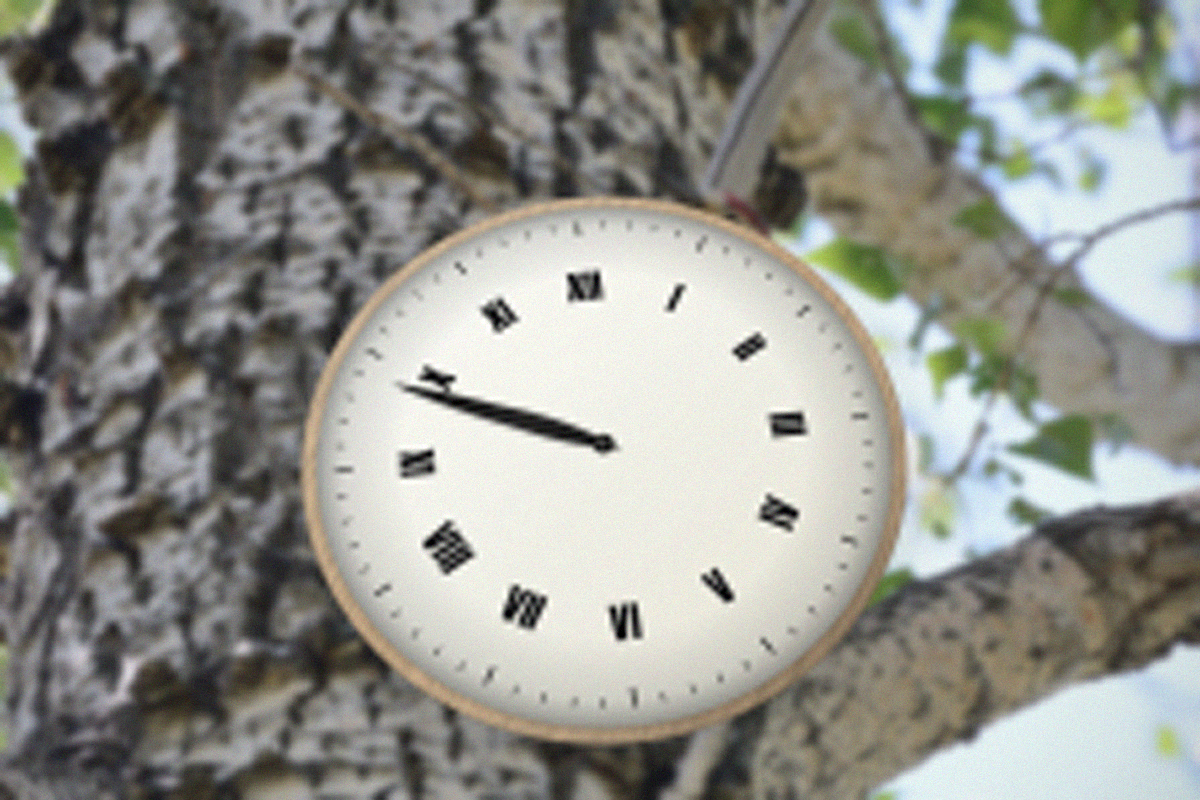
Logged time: 9,49
